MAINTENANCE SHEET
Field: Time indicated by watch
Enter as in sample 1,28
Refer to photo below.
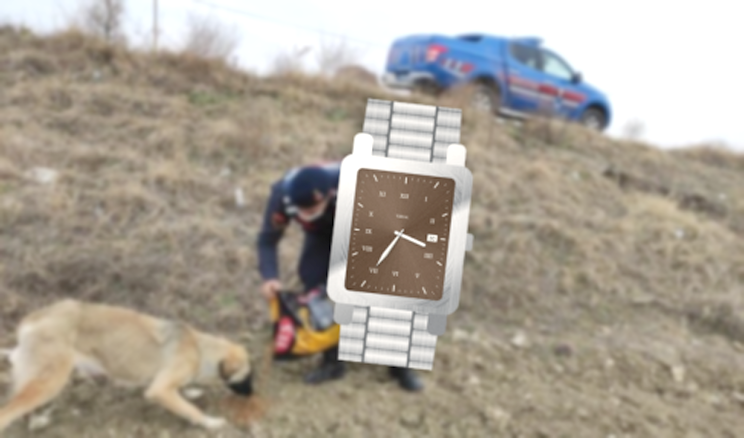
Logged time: 3,35
